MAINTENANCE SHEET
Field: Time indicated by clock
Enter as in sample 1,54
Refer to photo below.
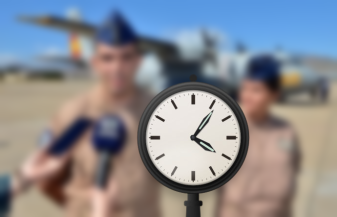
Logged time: 4,06
